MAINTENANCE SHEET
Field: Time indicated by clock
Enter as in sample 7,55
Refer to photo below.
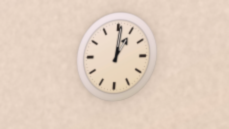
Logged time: 1,01
